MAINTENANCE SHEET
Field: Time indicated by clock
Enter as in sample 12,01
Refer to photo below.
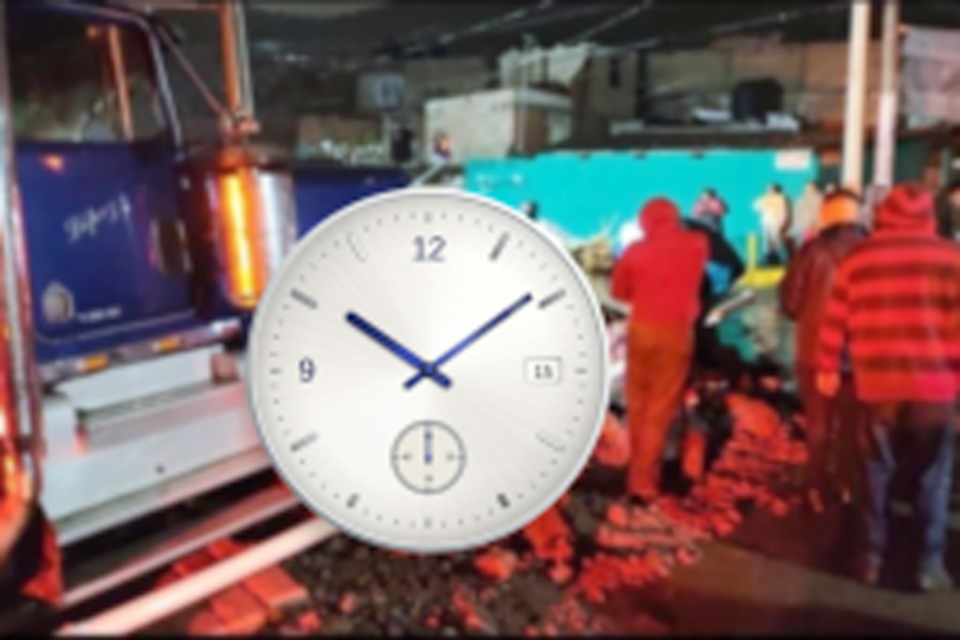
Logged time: 10,09
